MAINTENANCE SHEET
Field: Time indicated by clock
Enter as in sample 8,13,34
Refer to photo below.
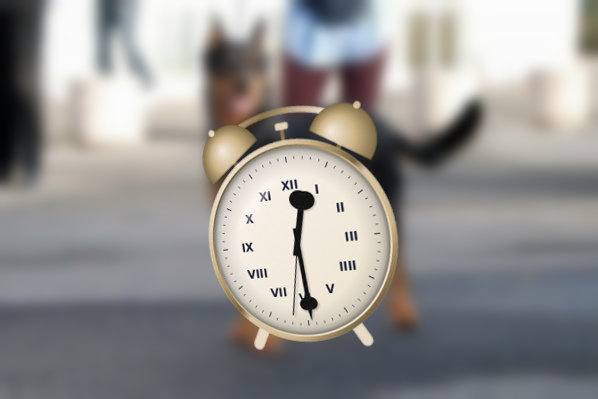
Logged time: 12,29,32
